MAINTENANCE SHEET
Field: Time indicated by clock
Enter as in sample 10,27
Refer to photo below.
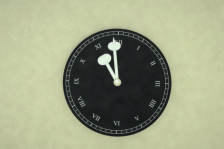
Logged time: 10,59
